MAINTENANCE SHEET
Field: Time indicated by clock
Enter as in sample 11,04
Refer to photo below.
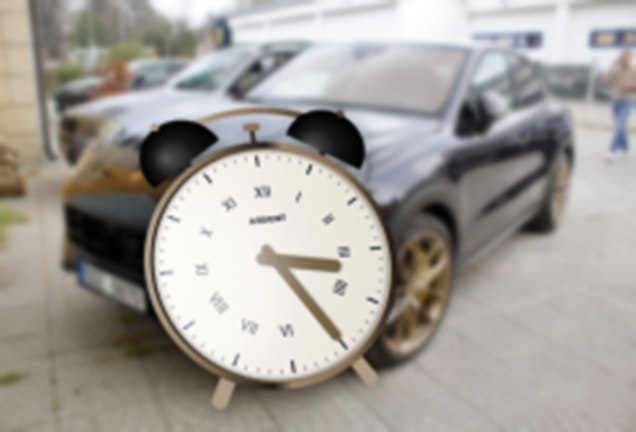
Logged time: 3,25
